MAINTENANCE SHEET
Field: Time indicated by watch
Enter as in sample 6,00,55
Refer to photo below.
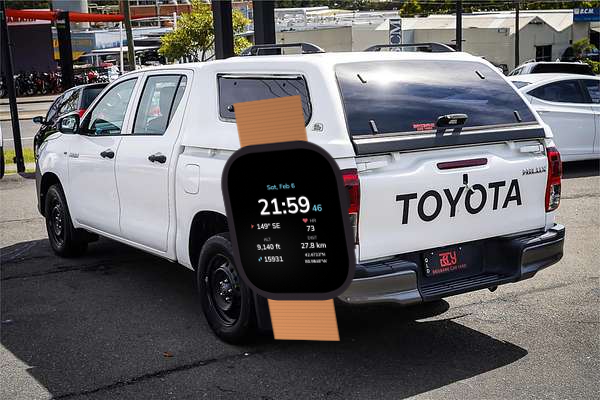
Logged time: 21,59,46
